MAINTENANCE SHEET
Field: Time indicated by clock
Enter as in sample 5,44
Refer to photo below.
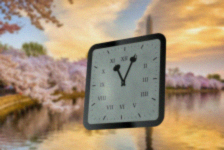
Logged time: 11,04
